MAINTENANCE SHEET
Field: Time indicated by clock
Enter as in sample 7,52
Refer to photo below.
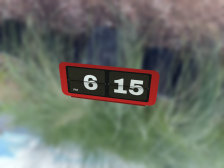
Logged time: 6,15
